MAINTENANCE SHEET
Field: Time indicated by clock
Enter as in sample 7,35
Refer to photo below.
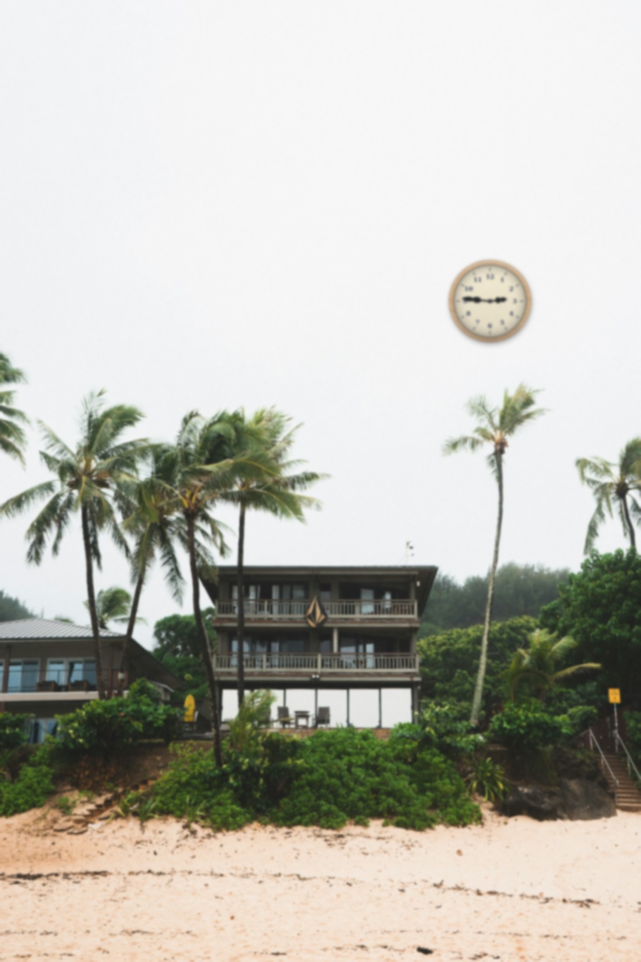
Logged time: 2,46
